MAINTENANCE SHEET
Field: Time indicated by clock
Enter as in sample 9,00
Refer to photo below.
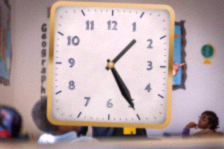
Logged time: 1,25
